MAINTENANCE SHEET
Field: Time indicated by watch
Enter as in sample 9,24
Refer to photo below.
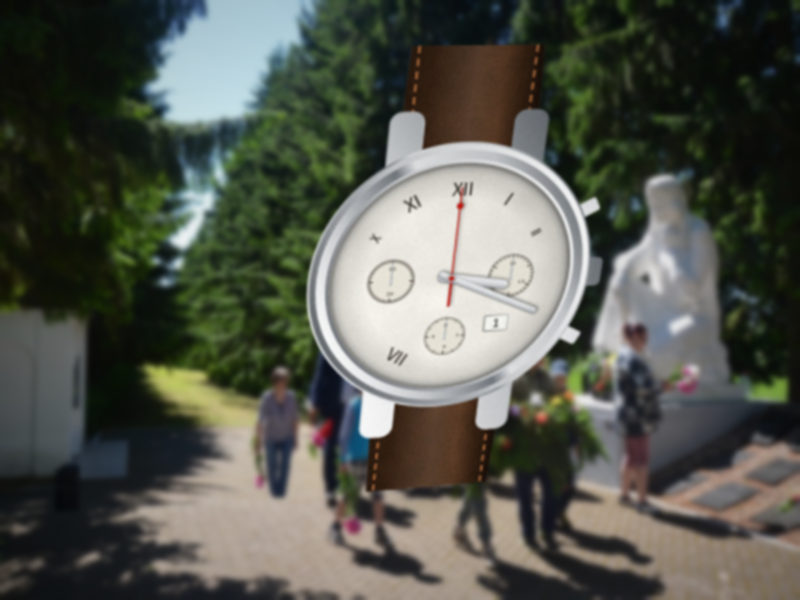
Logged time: 3,19
